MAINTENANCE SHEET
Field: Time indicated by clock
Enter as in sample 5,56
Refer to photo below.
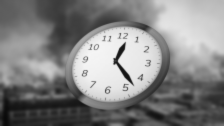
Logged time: 12,23
